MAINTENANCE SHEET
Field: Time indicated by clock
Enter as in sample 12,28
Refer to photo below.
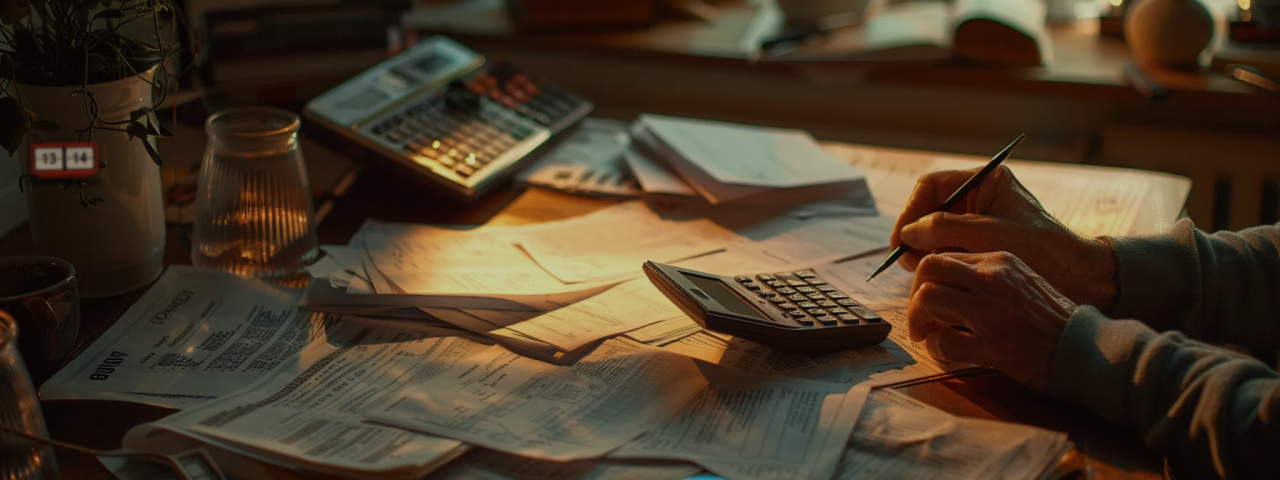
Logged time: 13,14
